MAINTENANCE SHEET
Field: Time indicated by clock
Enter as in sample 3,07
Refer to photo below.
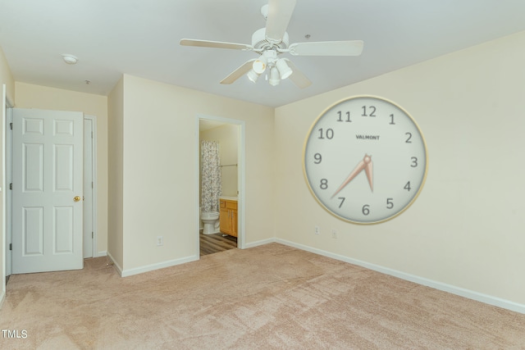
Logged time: 5,37
